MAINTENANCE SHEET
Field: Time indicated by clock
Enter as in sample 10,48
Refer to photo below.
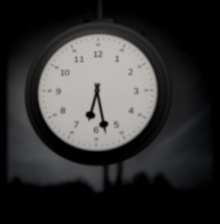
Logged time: 6,28
